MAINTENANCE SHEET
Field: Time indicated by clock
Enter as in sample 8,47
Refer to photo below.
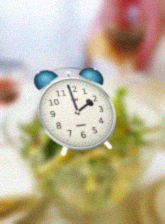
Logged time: 1,59
